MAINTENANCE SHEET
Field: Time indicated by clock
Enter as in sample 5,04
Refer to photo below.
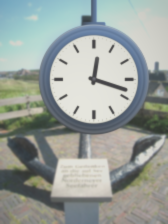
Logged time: 12,18
